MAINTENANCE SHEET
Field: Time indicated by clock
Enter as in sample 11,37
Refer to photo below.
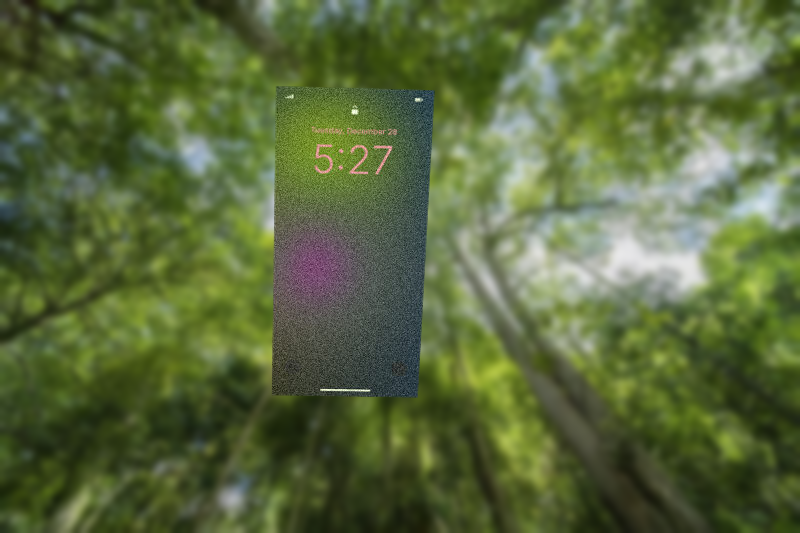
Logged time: 5,27
